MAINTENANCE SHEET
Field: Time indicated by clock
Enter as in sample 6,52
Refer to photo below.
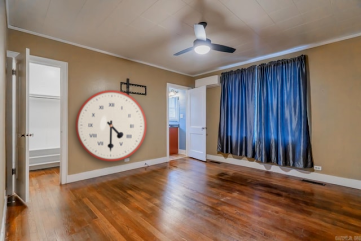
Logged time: 4,30
